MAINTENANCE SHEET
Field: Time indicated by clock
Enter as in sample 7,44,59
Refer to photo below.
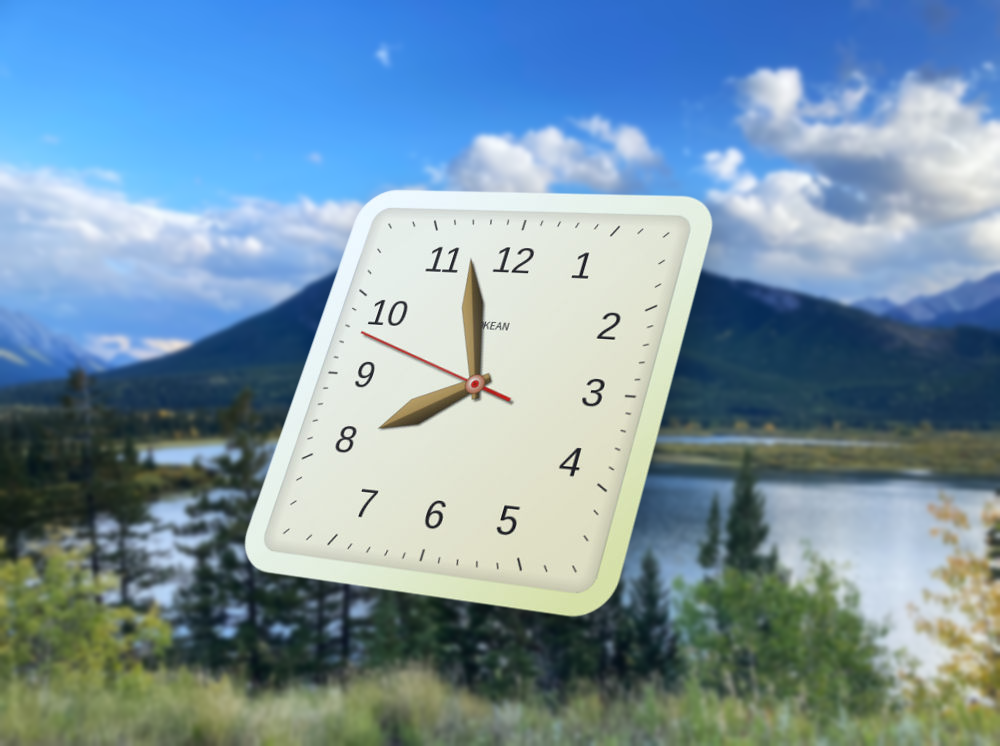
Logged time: 7,56,48
